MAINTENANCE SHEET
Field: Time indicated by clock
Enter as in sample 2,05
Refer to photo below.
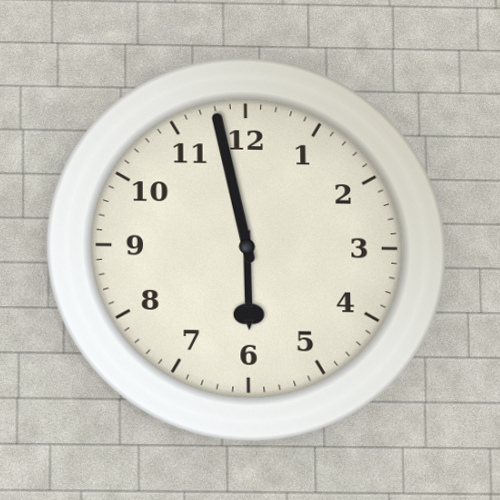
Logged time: 5,58
